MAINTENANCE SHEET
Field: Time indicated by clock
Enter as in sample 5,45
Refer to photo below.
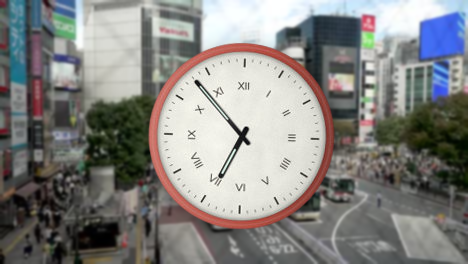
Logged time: 6,53
